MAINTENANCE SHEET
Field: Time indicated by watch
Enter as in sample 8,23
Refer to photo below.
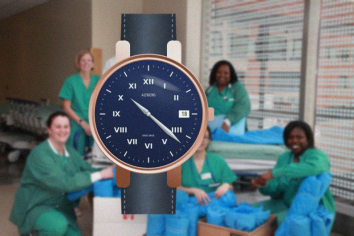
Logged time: 10,22
